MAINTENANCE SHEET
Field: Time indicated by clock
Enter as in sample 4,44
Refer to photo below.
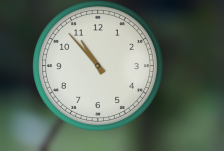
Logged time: 10,53
